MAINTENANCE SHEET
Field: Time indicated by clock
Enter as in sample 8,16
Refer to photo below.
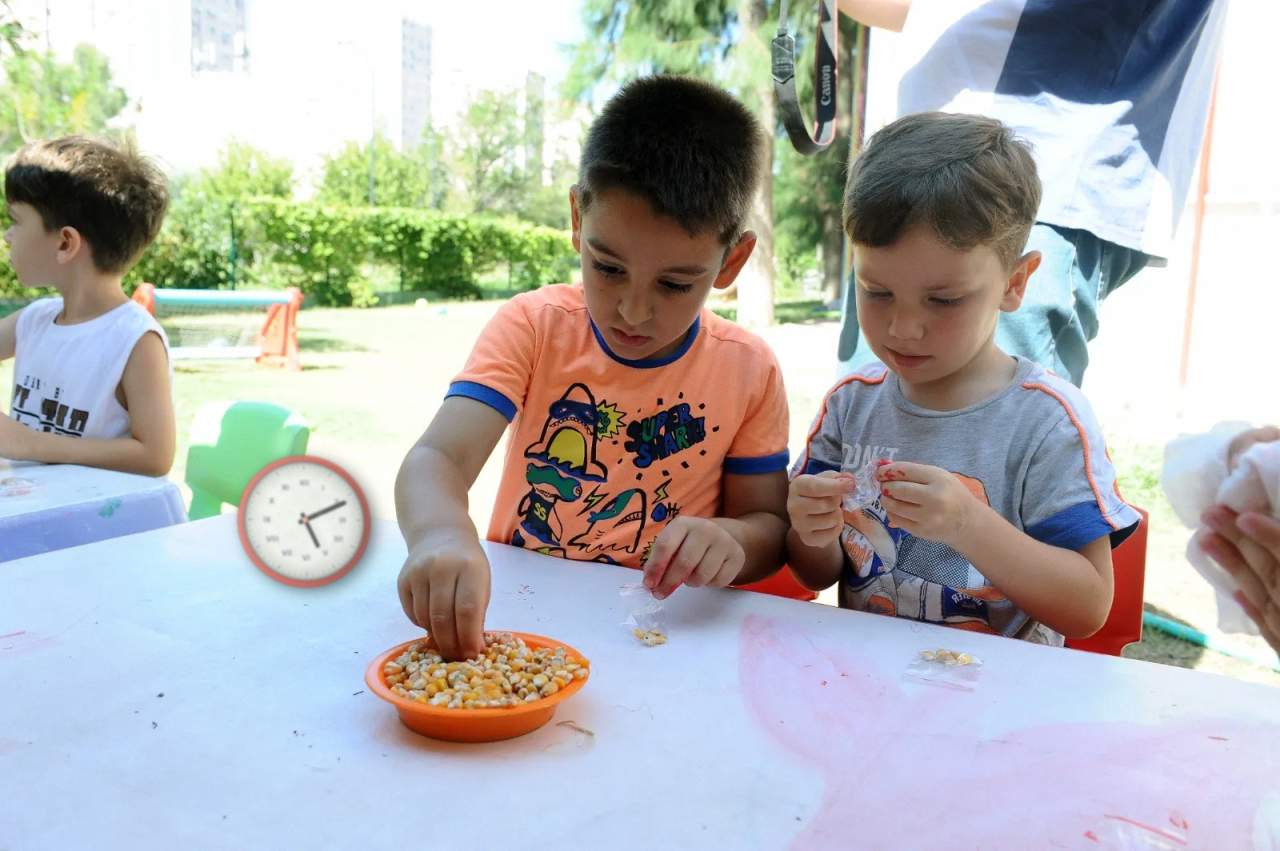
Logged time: 5,11
